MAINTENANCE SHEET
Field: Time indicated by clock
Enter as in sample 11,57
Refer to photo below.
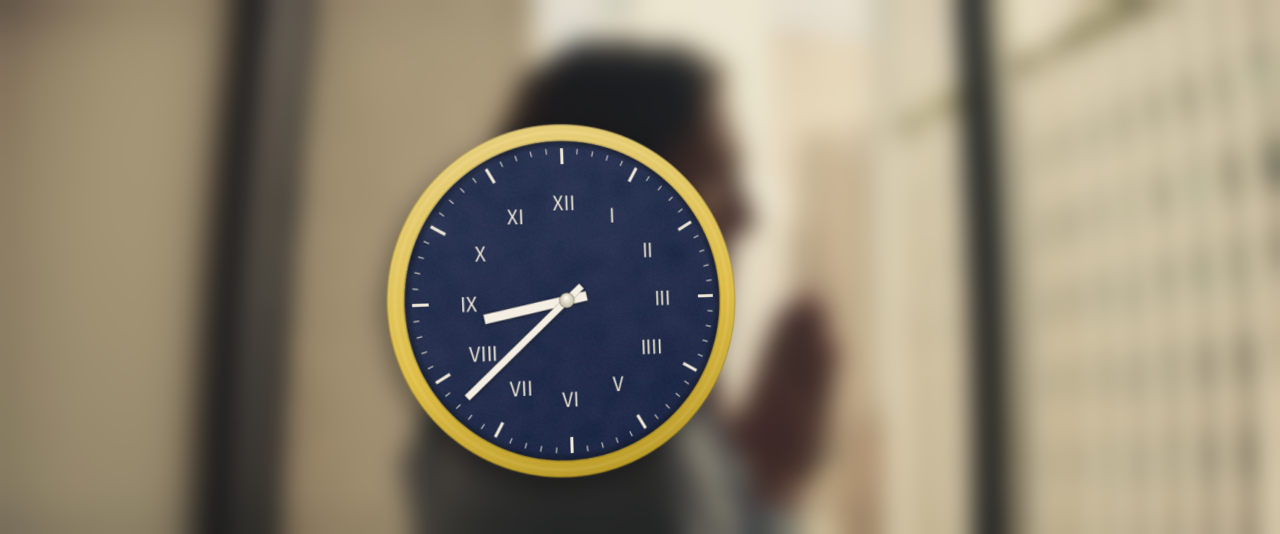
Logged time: 8,38
